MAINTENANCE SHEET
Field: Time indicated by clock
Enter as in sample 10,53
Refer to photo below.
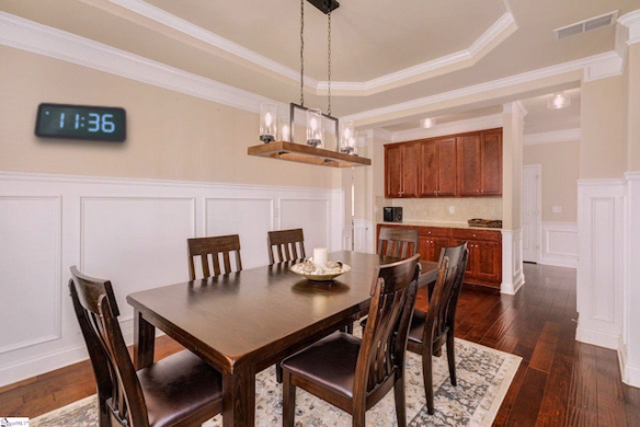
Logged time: 11,36
